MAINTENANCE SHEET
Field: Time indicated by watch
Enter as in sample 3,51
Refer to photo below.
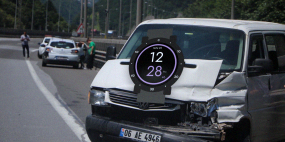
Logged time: 12,28
